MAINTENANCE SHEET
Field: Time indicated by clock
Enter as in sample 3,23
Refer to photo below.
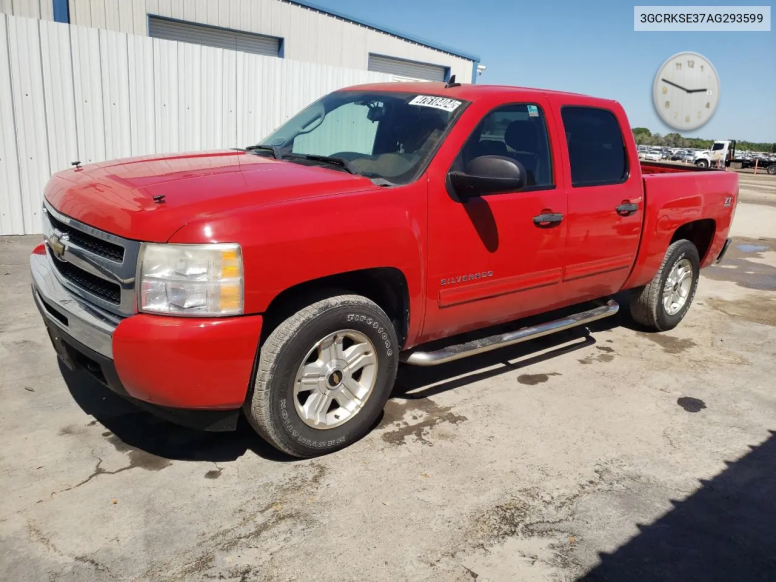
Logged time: 2,48
